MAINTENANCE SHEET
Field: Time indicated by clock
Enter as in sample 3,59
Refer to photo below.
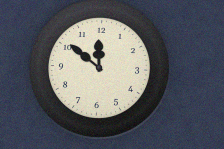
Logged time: 11,51
